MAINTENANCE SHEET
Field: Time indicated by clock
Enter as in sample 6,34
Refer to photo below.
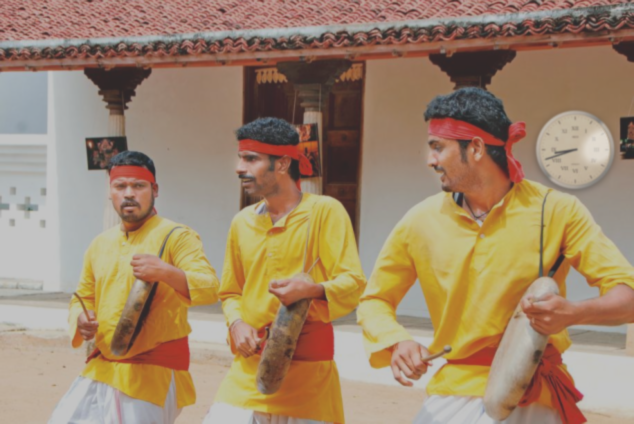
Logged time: 8,42
